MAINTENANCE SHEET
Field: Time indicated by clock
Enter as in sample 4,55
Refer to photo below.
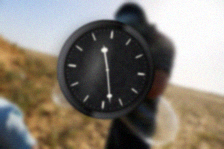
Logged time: 11,28
